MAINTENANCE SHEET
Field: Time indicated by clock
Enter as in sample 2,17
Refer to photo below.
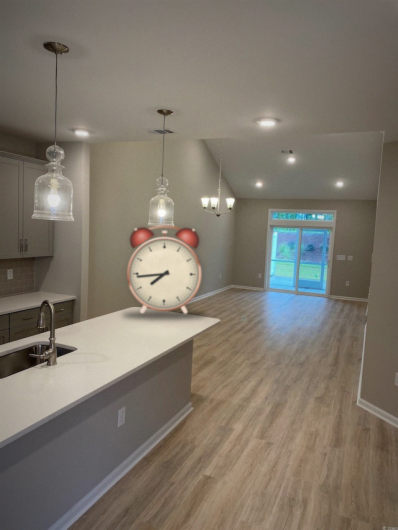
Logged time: 7,44
